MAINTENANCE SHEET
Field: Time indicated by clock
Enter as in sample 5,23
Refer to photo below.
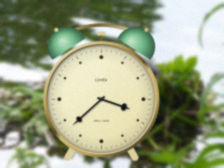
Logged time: 3,38
